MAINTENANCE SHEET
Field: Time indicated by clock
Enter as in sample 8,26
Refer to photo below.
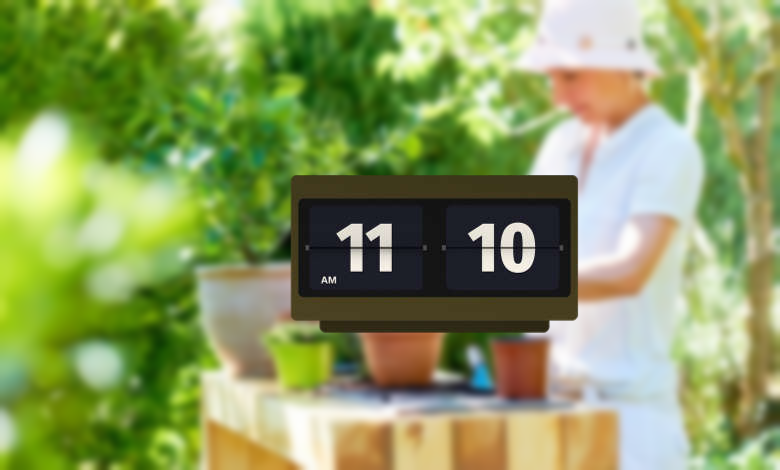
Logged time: 11,10
